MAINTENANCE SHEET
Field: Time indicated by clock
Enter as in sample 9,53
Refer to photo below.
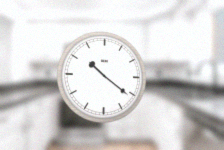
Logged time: 10,21
